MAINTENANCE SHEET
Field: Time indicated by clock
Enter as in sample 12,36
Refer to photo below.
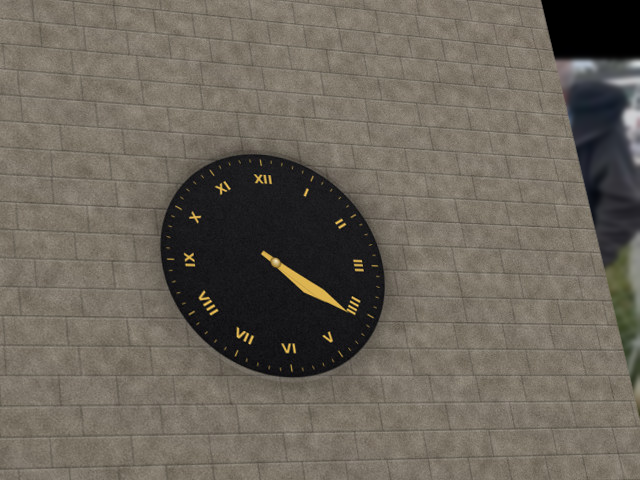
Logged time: 4,21
